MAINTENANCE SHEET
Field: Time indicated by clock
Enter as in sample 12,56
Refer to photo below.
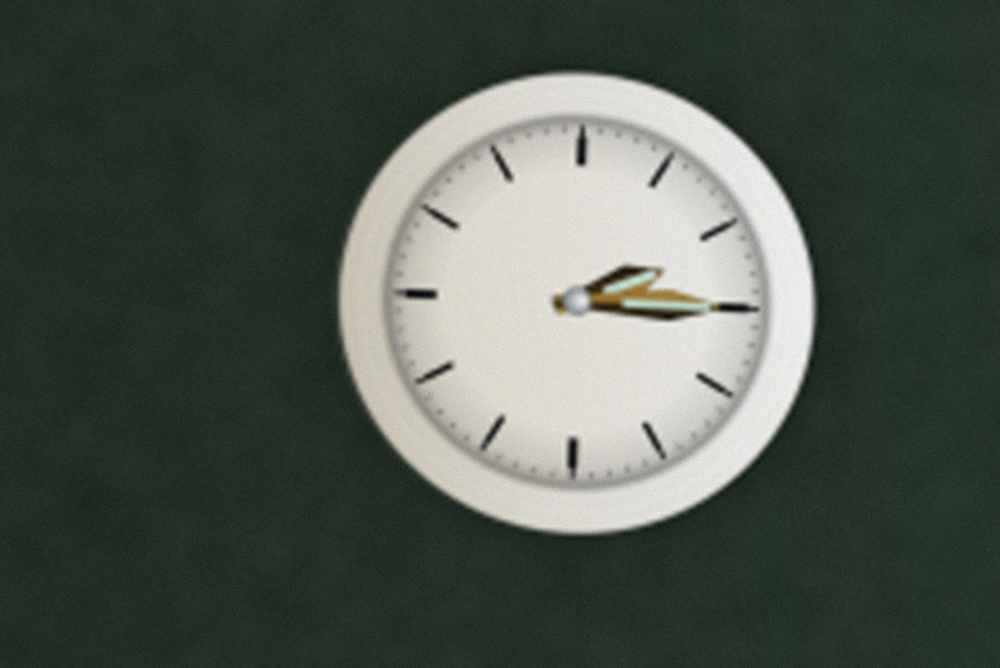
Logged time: 2,15
